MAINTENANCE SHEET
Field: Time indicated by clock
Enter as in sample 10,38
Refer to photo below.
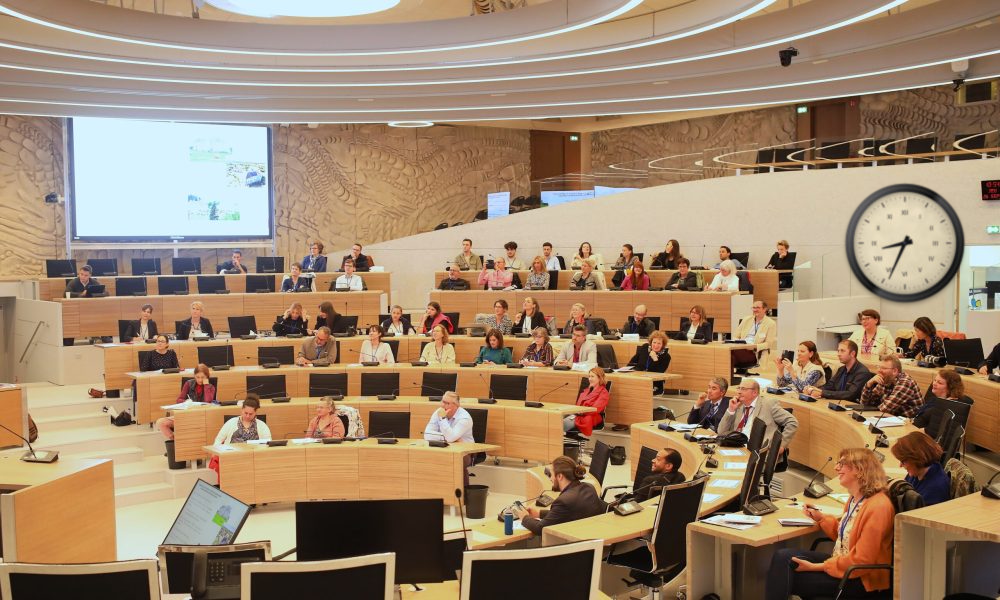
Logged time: 8,34
